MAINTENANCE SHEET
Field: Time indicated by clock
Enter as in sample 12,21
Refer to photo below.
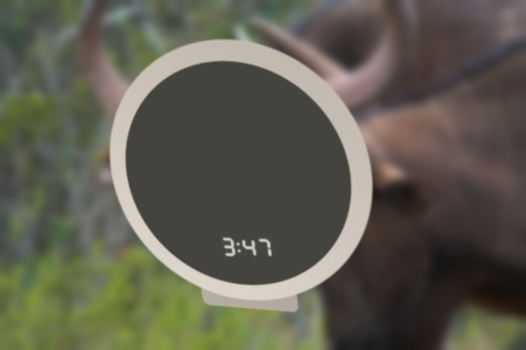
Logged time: 3,47
